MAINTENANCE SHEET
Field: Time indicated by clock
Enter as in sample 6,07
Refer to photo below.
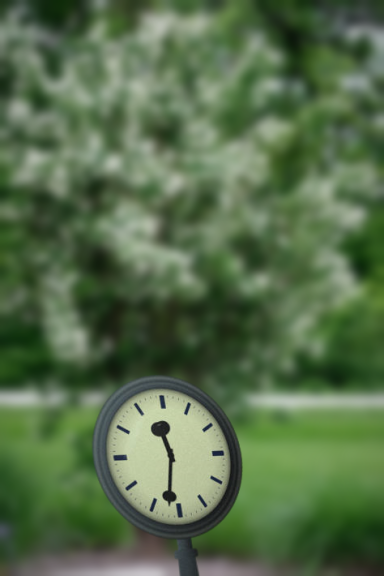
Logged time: 11,32
